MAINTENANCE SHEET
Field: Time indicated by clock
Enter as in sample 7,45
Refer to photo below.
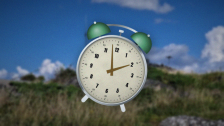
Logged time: 1,58
